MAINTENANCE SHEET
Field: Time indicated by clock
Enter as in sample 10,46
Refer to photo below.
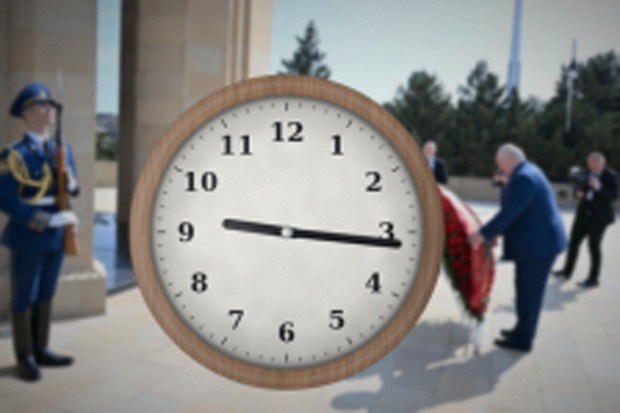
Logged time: 9,16
